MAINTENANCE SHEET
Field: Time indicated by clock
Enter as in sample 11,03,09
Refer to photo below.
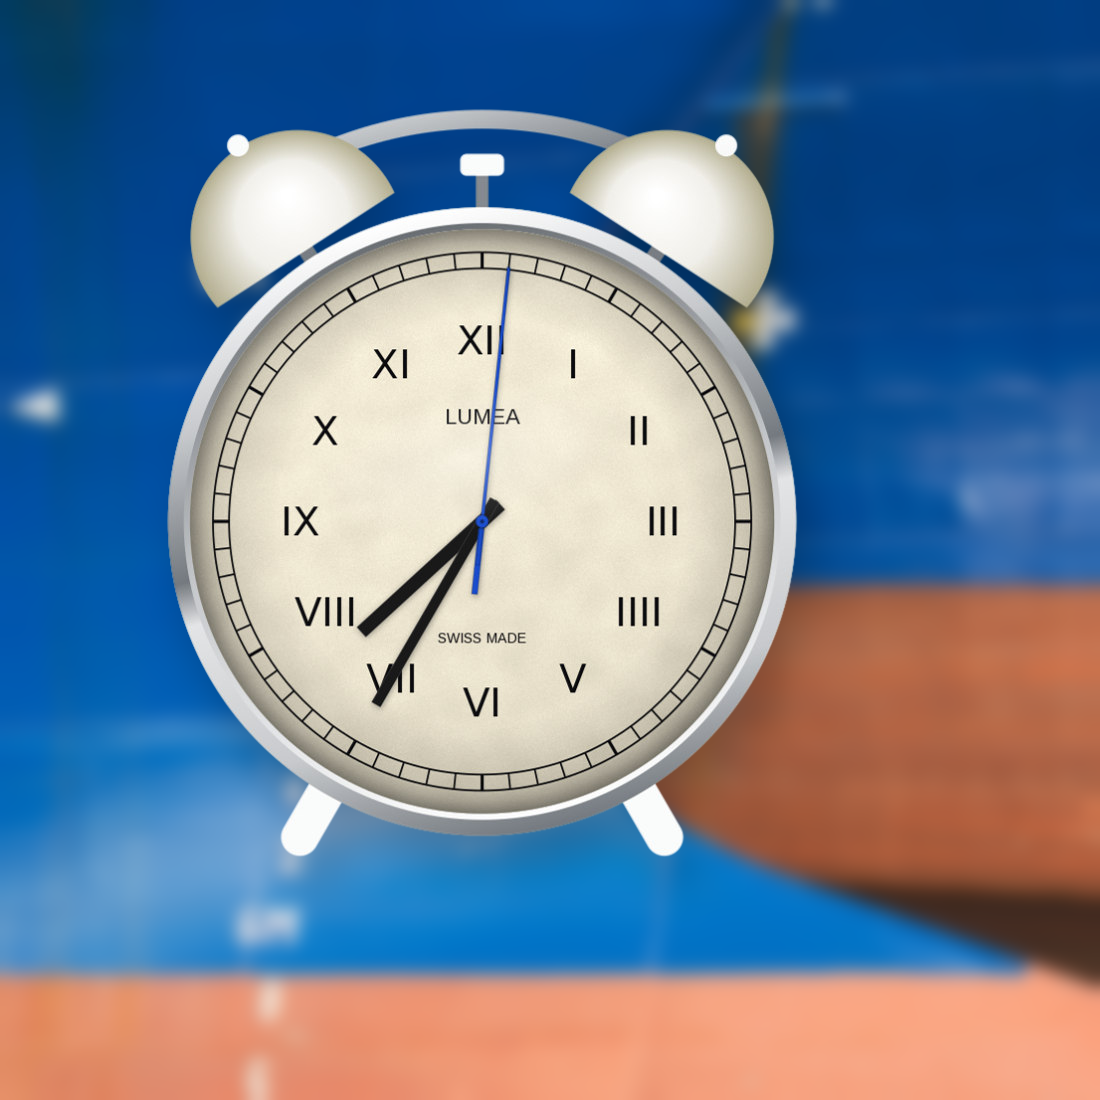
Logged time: 7,35,01
